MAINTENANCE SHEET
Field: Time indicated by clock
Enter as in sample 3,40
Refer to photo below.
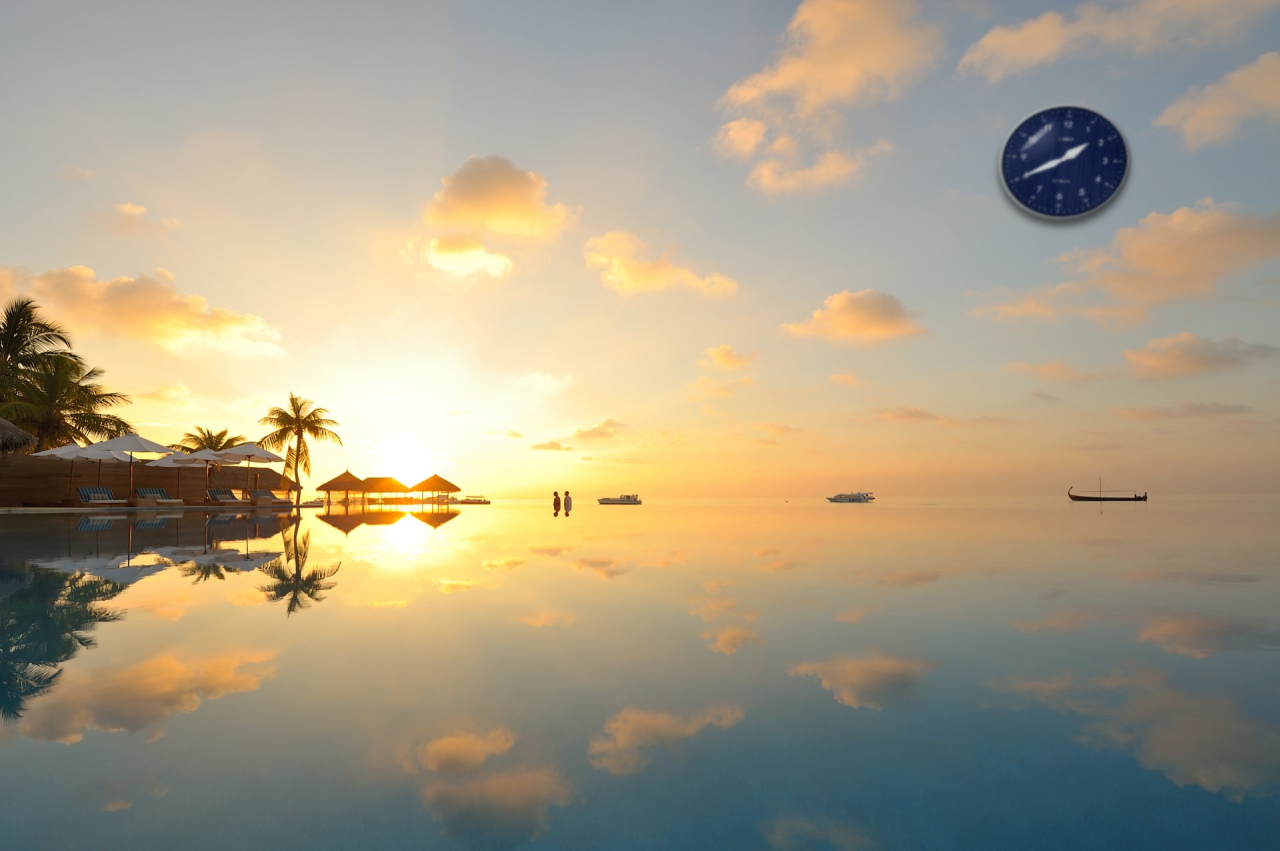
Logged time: 1,40
